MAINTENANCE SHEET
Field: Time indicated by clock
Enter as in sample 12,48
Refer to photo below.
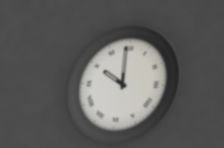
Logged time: 9,59
